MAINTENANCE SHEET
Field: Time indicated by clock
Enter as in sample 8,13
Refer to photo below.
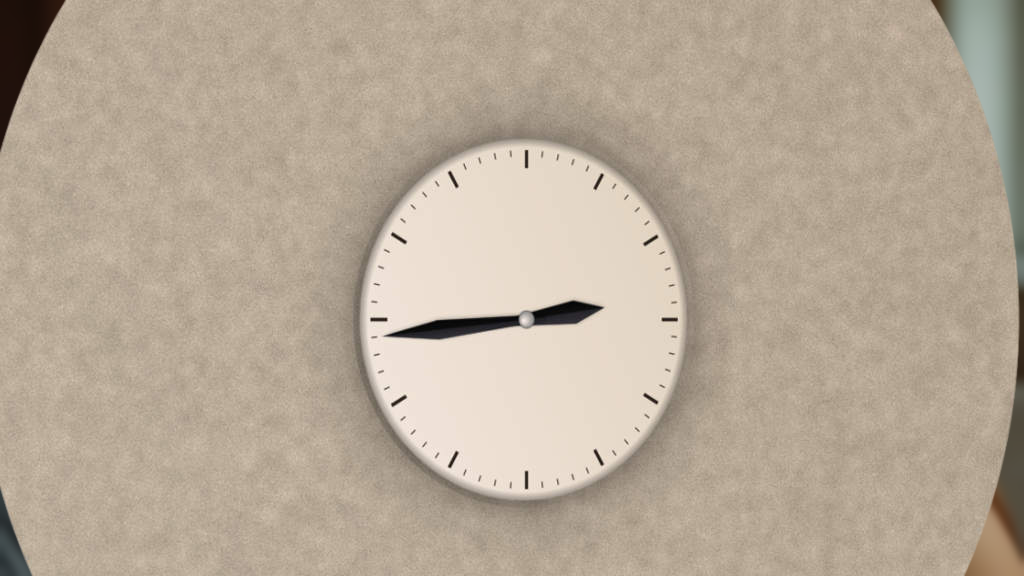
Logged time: 2,44
